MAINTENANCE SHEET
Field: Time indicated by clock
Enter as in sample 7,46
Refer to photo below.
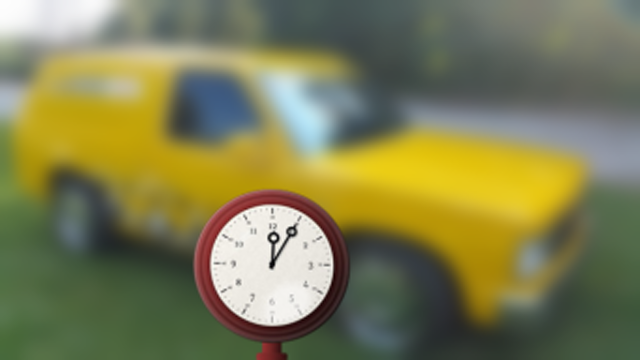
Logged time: 12,05
